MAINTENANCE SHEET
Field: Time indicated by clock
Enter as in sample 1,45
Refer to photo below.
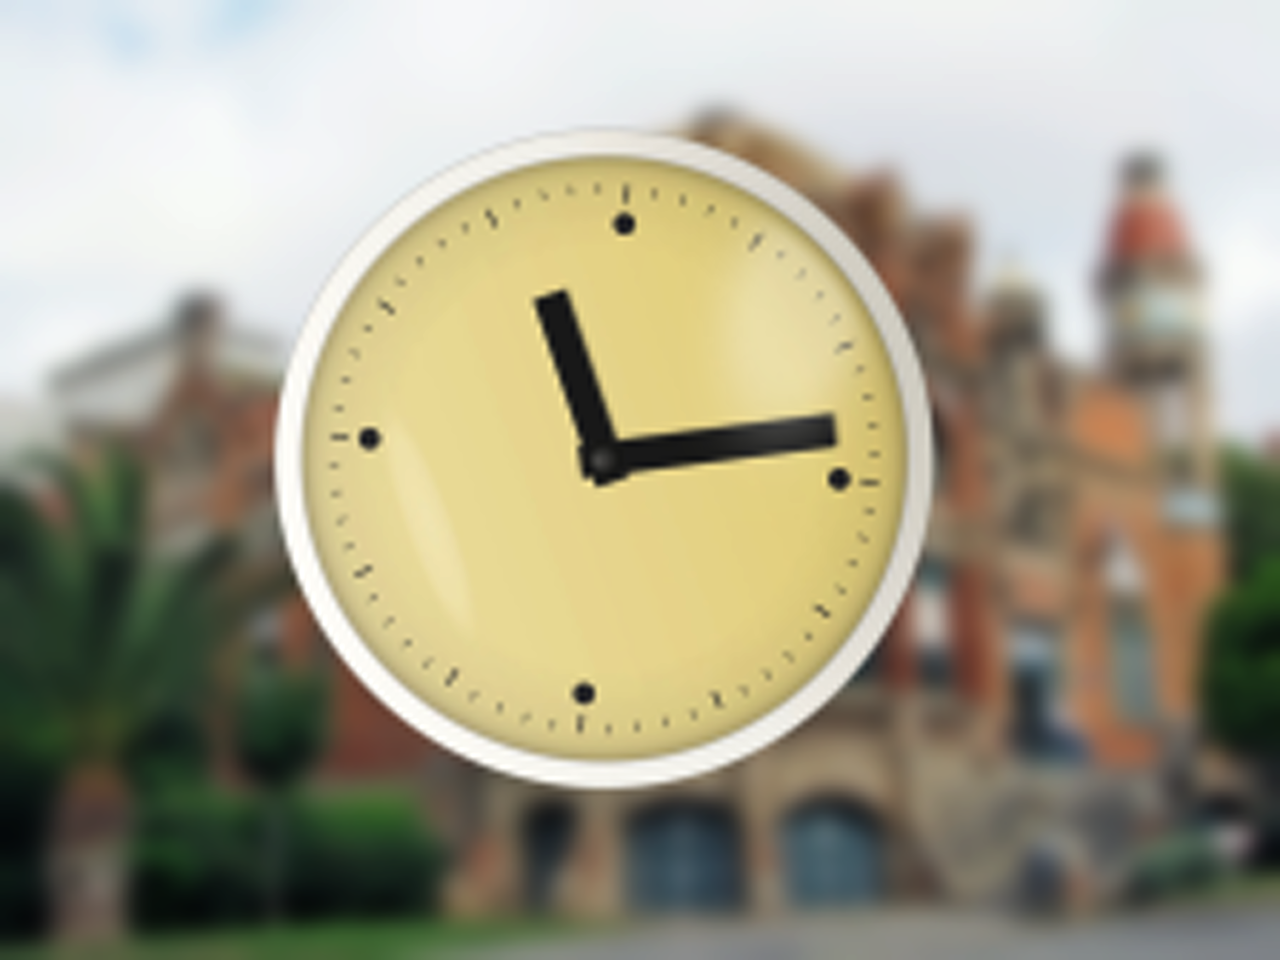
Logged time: 11,13
